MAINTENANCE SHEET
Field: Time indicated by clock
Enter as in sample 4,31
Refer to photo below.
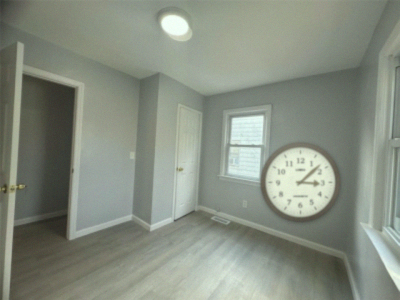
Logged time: 3,08
